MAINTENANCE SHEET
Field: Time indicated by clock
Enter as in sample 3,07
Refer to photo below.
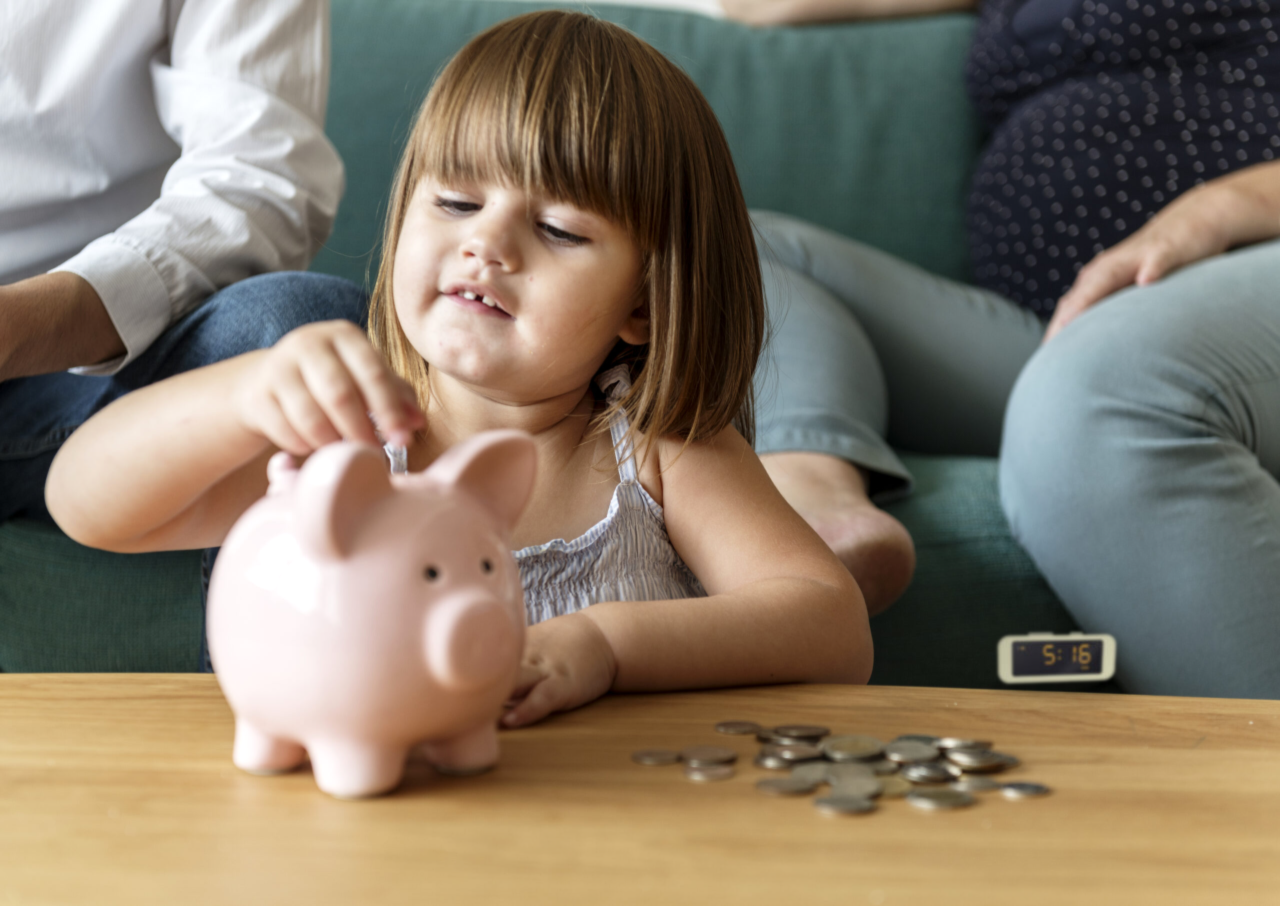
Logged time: 5,16
